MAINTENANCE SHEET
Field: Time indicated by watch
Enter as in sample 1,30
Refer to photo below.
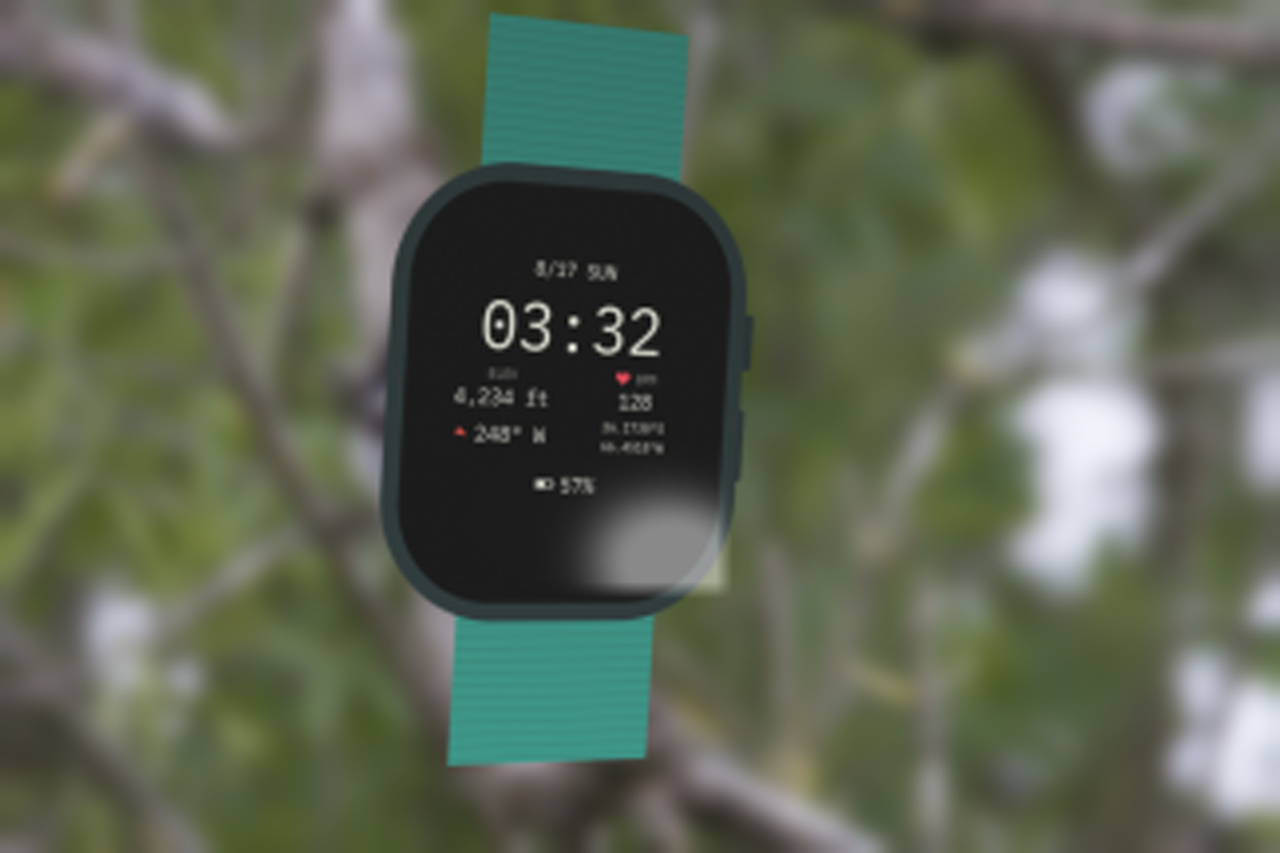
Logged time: 3,32
